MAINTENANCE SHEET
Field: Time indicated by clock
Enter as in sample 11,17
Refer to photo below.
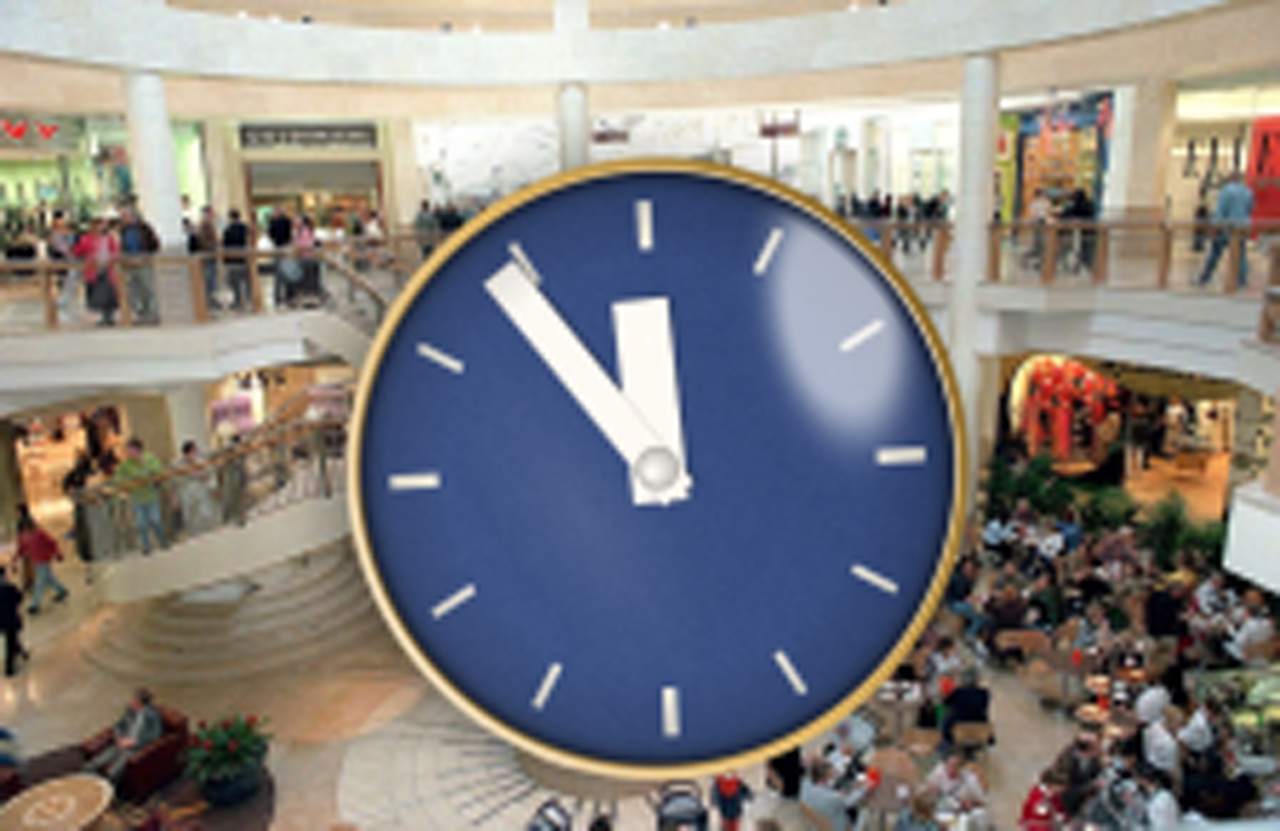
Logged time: 11,54
